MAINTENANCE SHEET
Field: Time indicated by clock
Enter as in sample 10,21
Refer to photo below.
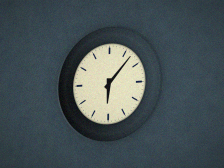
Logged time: 6,07
